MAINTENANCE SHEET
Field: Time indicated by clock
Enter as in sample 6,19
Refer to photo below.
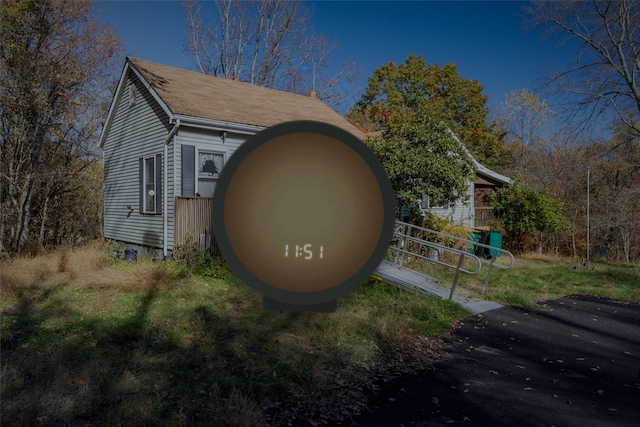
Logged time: 11,51
